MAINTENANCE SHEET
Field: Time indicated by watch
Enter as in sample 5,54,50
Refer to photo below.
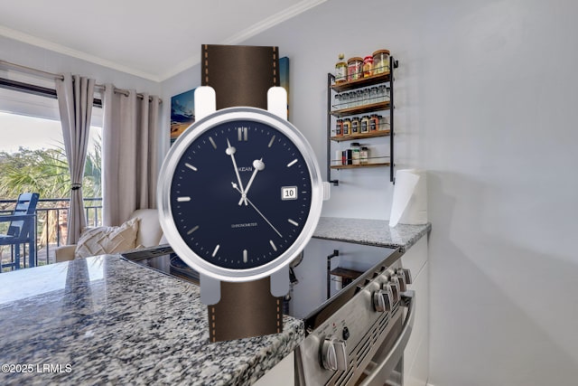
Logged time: 12,57,23
